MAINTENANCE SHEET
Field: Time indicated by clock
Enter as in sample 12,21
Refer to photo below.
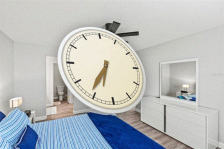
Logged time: 6,36
